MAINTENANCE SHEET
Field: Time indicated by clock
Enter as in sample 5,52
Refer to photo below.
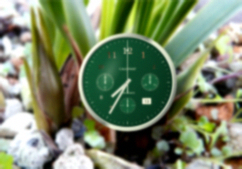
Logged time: 7,35
